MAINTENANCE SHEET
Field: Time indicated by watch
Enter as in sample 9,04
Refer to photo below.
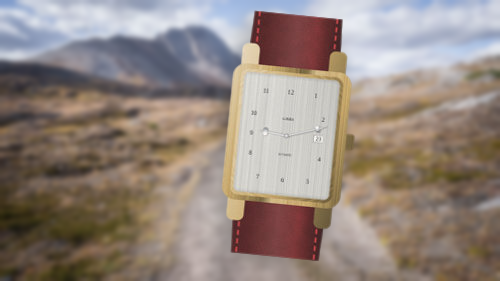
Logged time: 9,12
